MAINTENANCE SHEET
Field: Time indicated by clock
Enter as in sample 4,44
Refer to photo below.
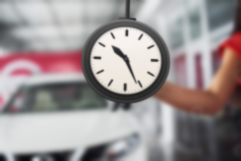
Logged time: 10,26
